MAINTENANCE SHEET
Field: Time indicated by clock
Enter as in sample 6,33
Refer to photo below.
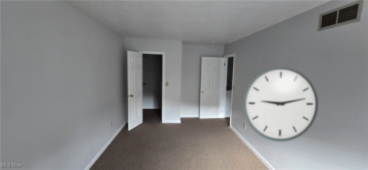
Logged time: 9,13
